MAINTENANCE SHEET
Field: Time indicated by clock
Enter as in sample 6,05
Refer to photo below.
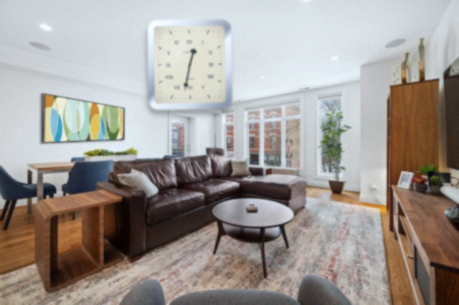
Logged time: 12,32
